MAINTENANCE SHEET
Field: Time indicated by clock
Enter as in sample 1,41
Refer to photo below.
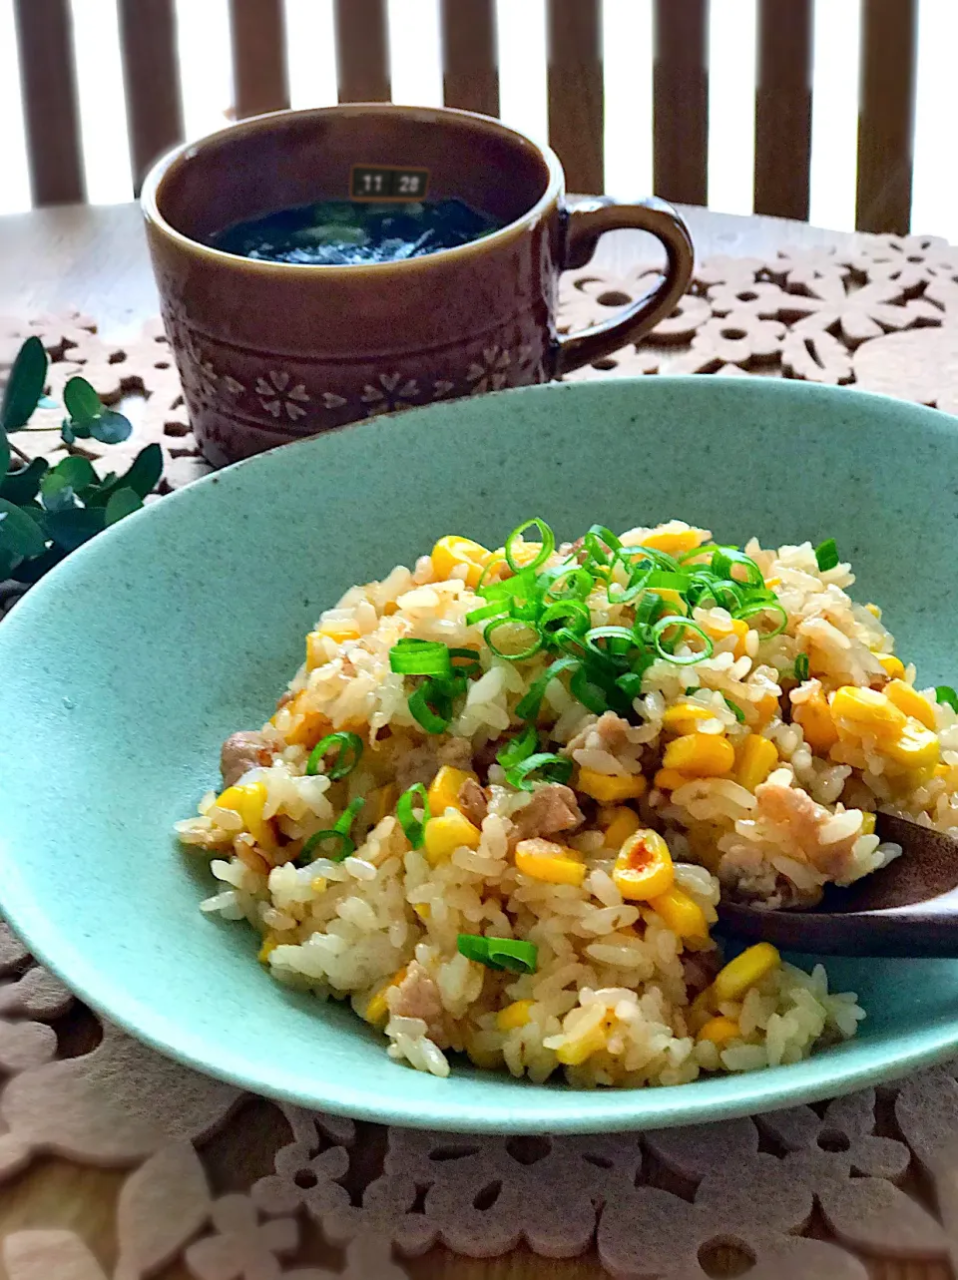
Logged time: 11,28
